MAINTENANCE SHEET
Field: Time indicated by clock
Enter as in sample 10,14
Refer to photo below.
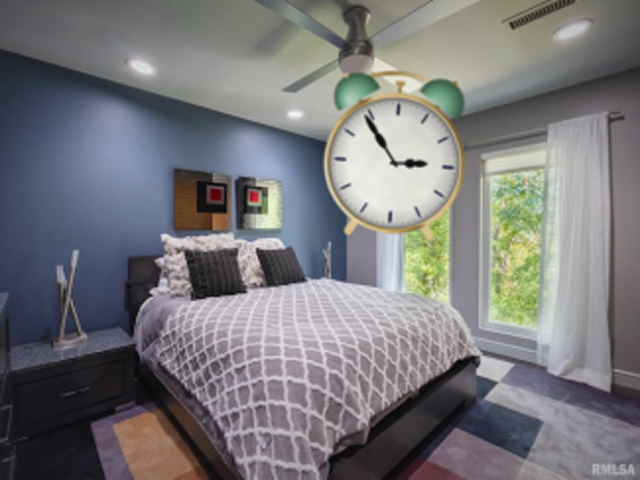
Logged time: 2,54
